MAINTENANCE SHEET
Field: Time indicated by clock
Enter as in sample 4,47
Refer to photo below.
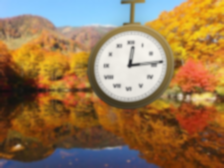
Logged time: 12,14
